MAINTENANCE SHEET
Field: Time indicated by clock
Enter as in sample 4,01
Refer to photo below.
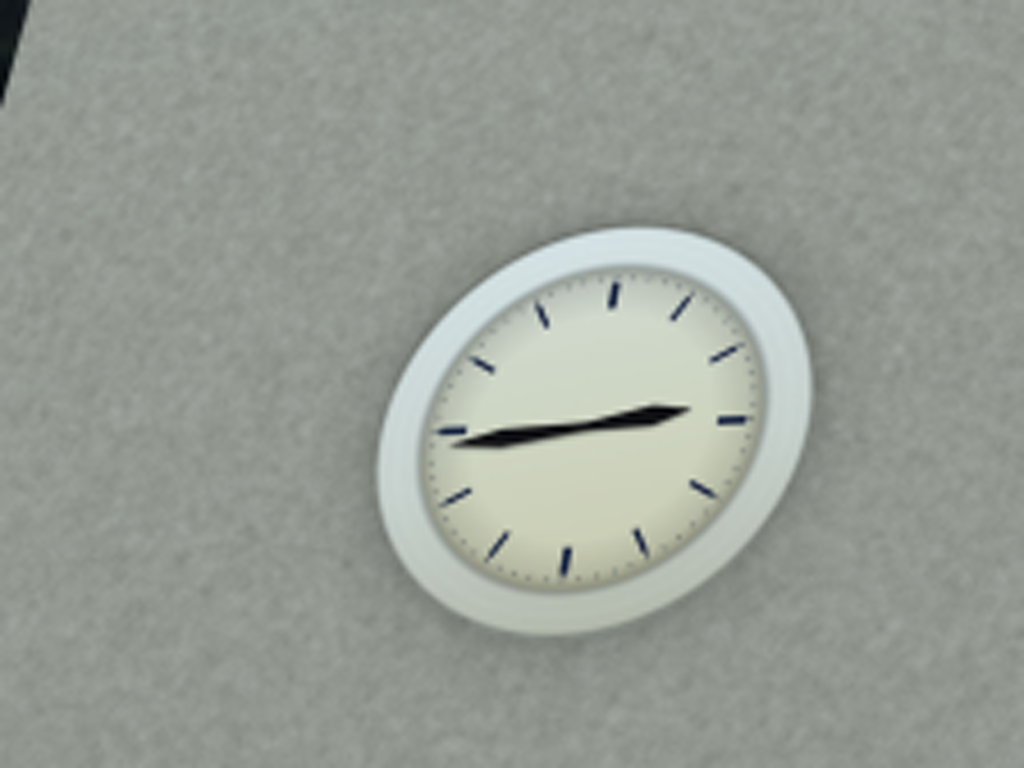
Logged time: 2,44
